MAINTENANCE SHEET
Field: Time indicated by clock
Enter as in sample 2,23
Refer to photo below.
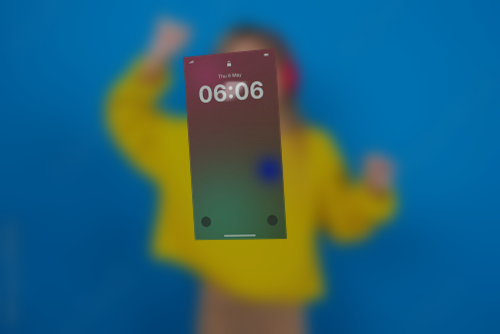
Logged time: 6,06
